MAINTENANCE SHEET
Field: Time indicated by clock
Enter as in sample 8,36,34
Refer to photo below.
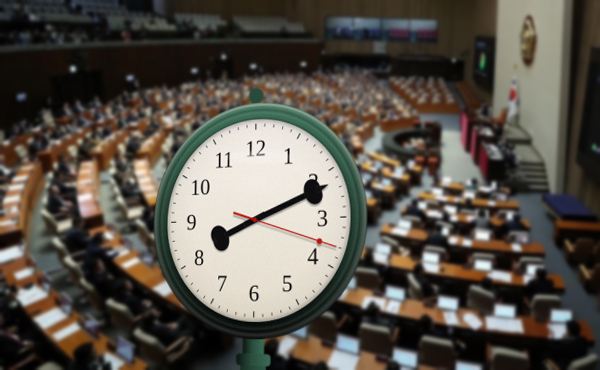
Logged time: 8,11,18
